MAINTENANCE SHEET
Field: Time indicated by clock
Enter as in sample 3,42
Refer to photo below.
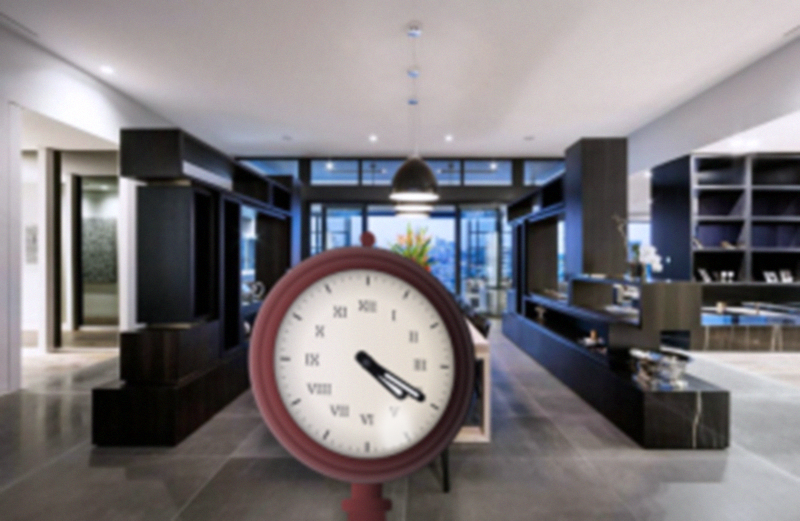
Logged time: 4,20
